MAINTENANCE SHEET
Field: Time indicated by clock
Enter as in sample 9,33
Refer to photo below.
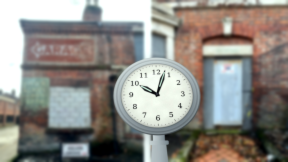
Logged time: 10,03
